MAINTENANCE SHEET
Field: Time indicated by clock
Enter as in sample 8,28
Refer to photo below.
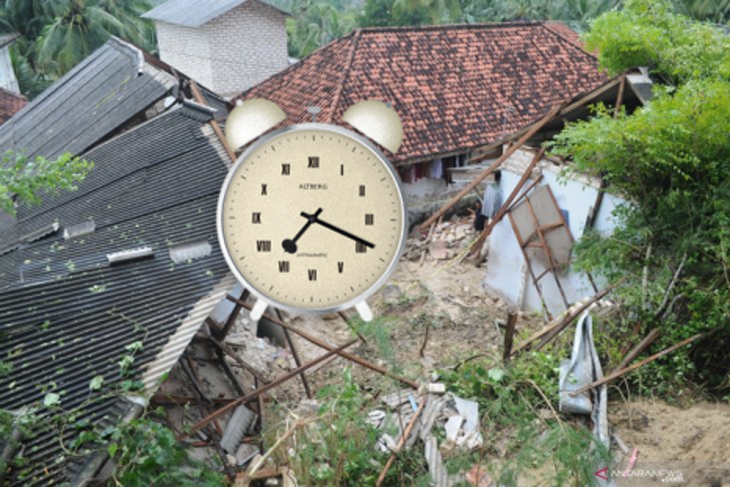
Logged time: 7,19
